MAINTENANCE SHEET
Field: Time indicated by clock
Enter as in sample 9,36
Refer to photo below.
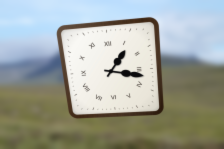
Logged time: 1,17
